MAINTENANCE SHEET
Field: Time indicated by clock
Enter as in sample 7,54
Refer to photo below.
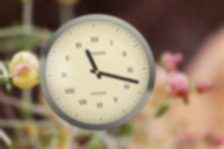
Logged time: 11,18
